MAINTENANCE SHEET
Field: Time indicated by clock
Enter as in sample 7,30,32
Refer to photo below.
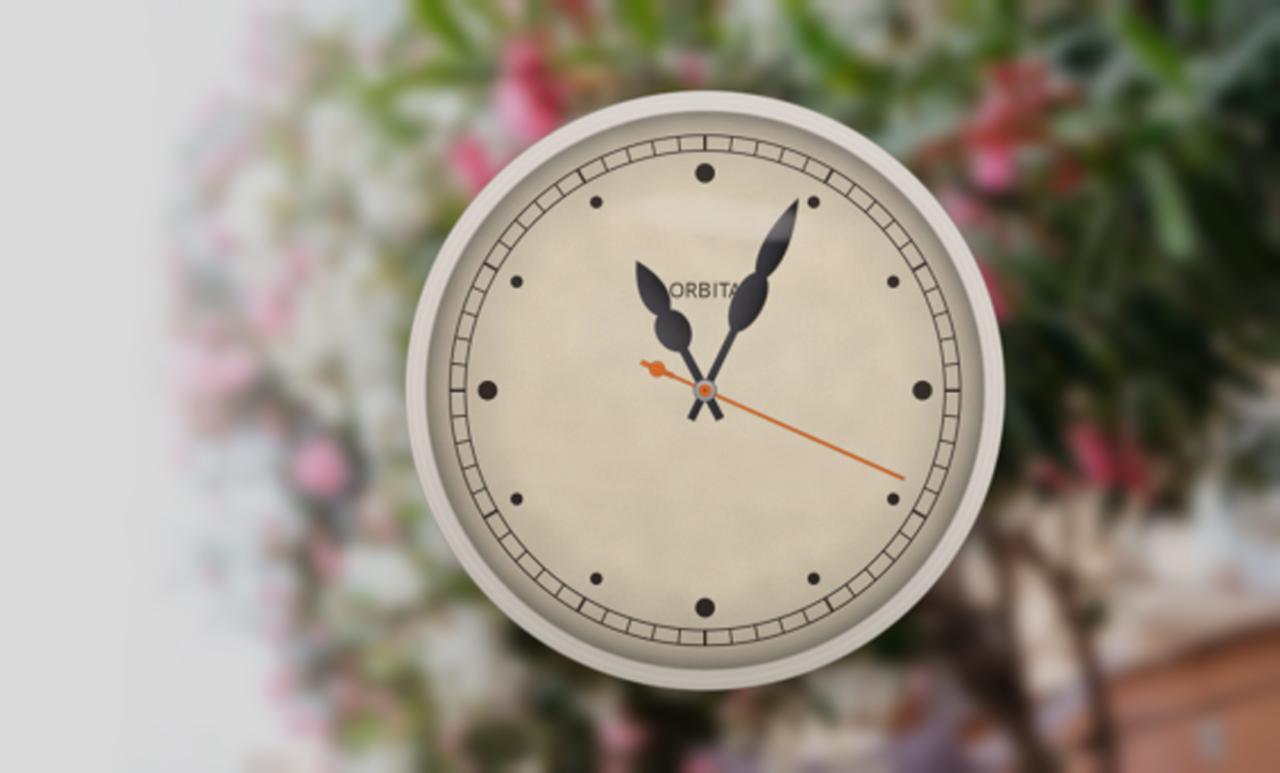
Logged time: 11,04,19
